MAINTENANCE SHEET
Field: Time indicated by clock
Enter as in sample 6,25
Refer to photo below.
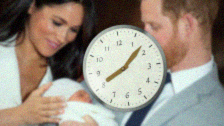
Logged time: 8,08
